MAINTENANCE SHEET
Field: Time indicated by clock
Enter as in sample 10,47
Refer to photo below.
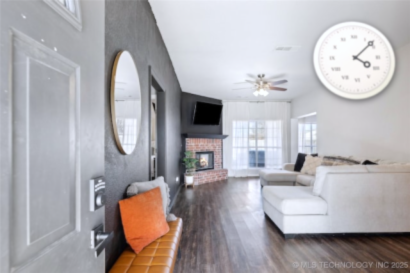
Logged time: 4,08
